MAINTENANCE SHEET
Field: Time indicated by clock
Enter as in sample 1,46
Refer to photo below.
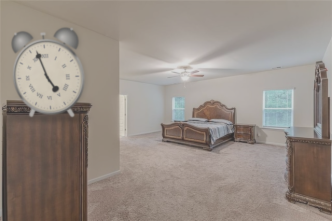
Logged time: 4,57
